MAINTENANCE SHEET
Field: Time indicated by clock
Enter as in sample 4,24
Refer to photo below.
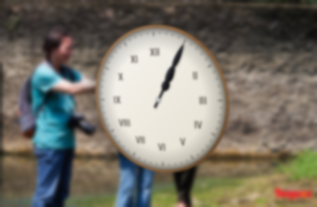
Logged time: 1,05
